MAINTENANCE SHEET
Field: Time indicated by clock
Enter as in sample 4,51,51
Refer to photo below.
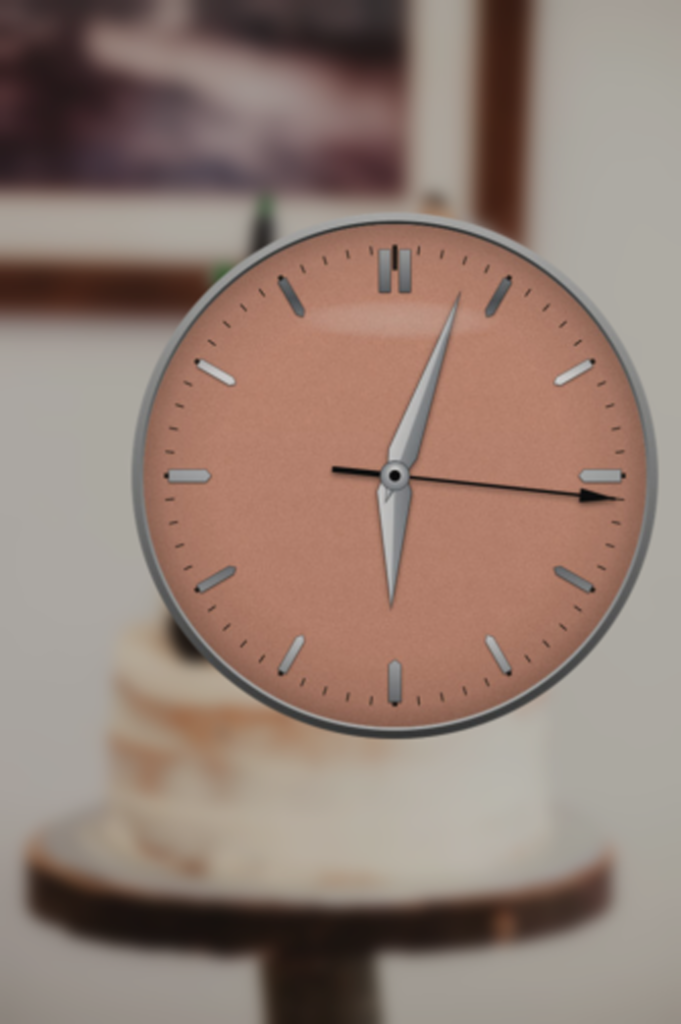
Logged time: 6,03,16
